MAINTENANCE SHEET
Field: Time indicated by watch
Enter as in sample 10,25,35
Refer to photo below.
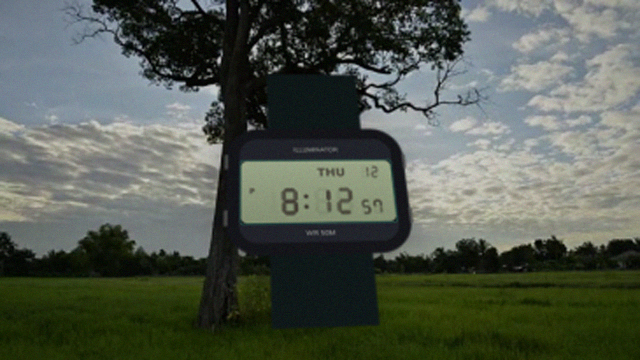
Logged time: 8,12,57
